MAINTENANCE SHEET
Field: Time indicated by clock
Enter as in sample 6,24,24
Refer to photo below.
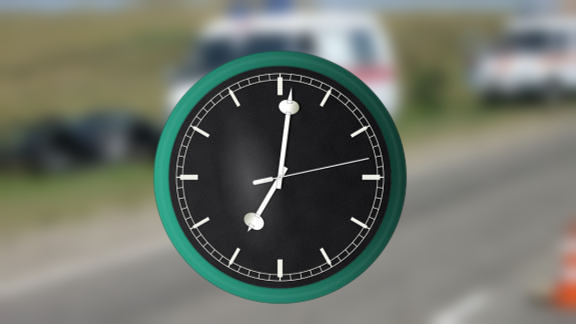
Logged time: 7,01,13
